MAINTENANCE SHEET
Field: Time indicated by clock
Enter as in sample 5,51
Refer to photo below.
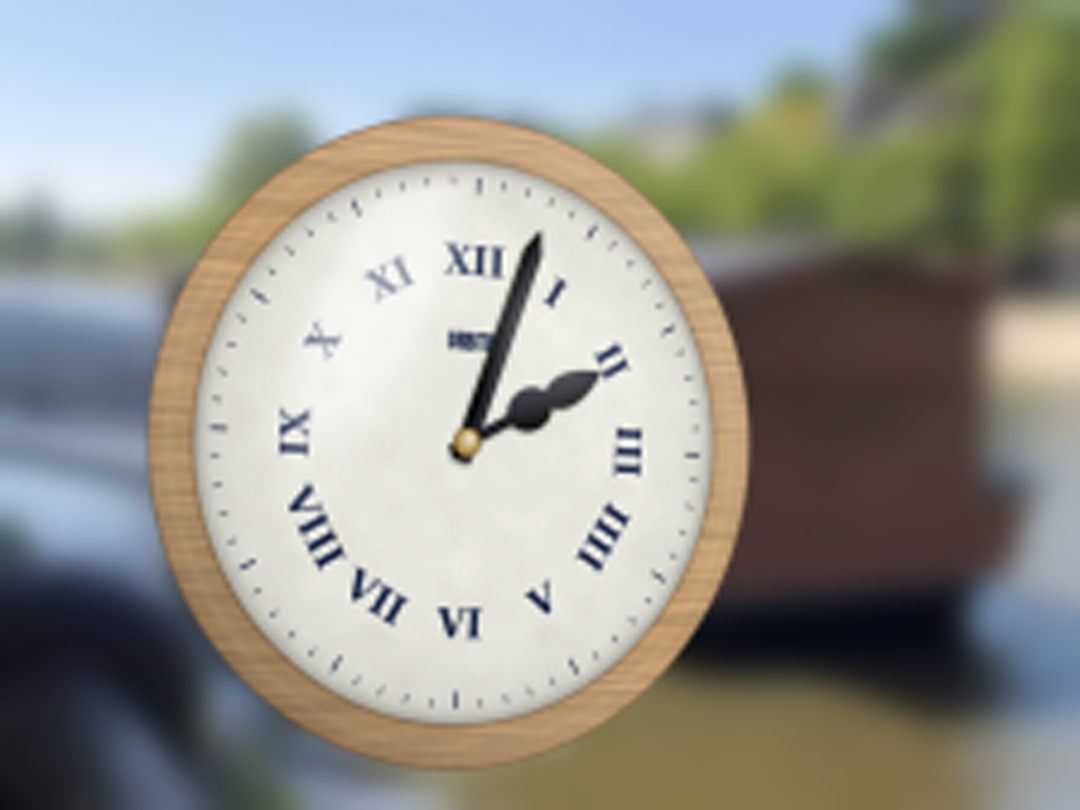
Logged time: 2,03
